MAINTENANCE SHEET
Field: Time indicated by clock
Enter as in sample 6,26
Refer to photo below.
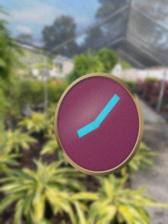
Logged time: 8,07
